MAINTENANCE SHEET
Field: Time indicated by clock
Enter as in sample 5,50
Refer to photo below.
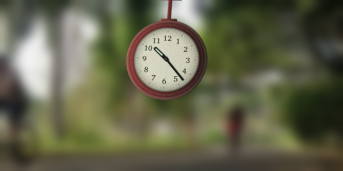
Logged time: 10,23
